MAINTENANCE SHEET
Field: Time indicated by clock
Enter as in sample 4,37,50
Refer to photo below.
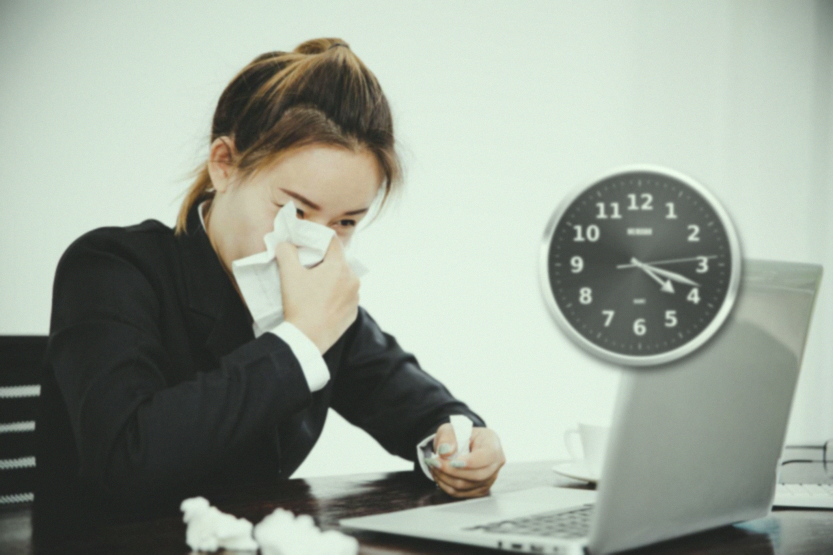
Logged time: 4,18,14
